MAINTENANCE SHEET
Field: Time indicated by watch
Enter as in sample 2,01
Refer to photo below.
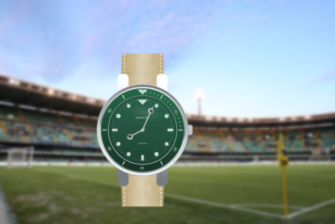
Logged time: 8,04
